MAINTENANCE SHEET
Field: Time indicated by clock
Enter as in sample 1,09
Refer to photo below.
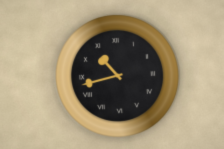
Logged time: 10,43
